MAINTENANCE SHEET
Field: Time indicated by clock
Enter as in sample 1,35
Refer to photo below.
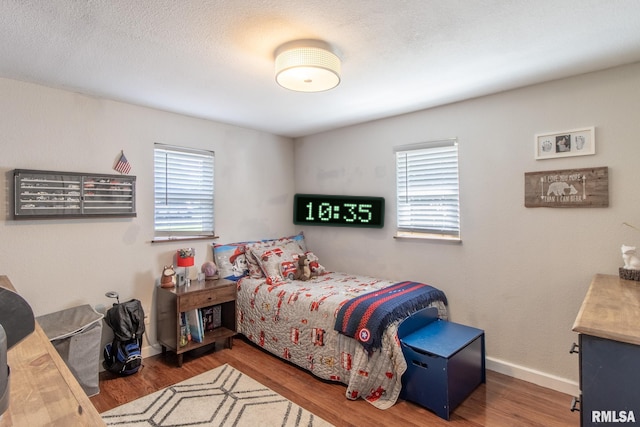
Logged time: 10,35
